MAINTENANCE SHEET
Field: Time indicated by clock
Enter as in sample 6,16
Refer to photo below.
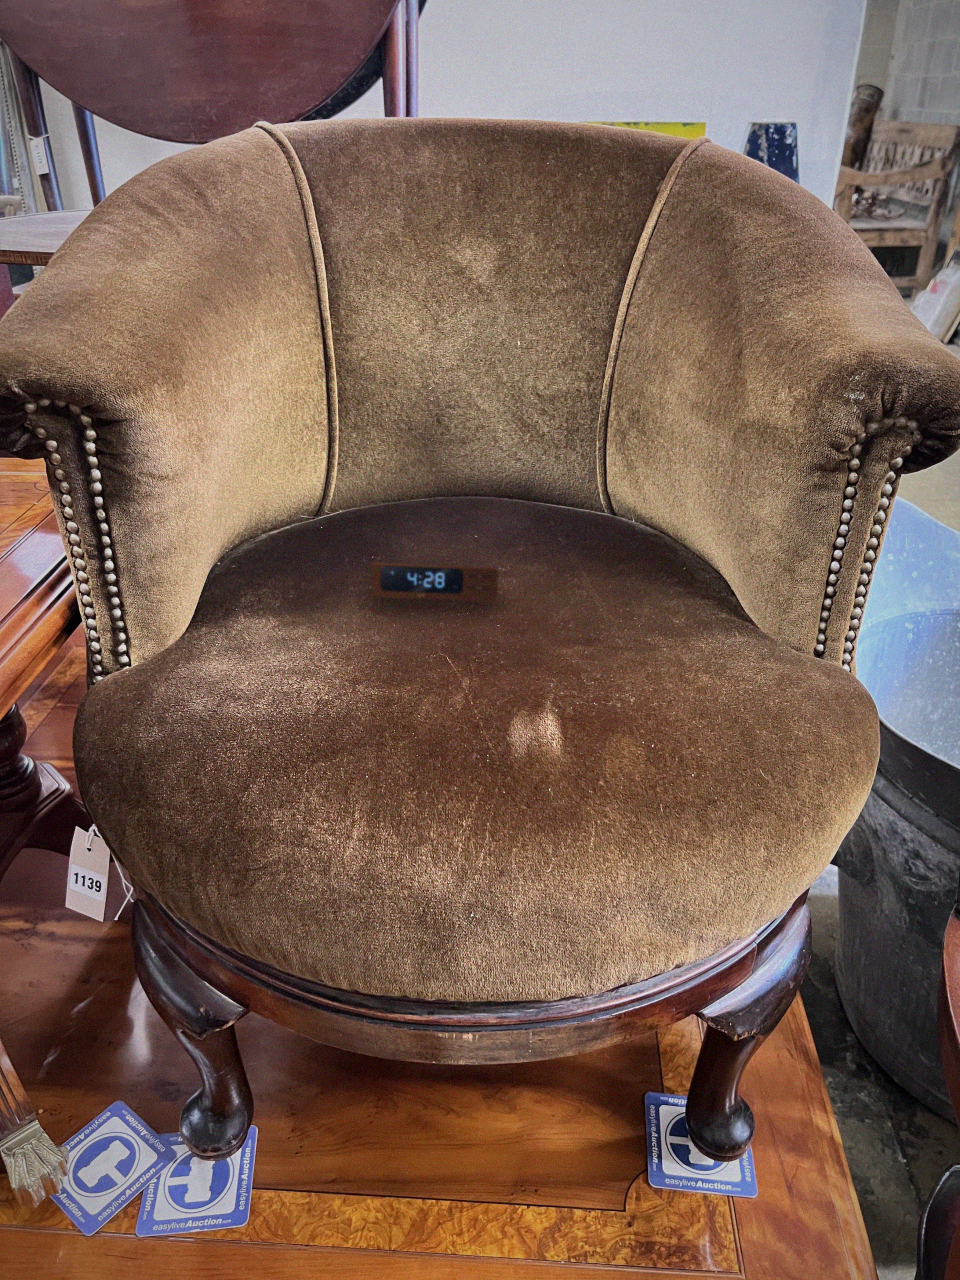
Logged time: 4,28
